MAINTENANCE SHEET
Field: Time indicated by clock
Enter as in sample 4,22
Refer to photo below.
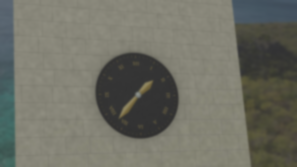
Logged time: 1,37
